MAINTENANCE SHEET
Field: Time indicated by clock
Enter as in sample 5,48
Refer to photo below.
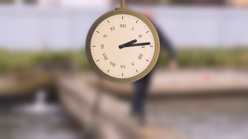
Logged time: 2,14
